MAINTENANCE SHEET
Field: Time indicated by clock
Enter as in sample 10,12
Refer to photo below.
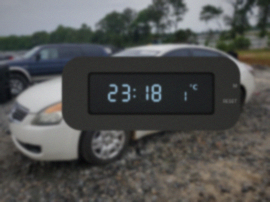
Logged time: 23,18
